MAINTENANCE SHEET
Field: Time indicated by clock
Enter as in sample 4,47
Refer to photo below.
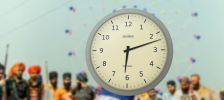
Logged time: 6,12
